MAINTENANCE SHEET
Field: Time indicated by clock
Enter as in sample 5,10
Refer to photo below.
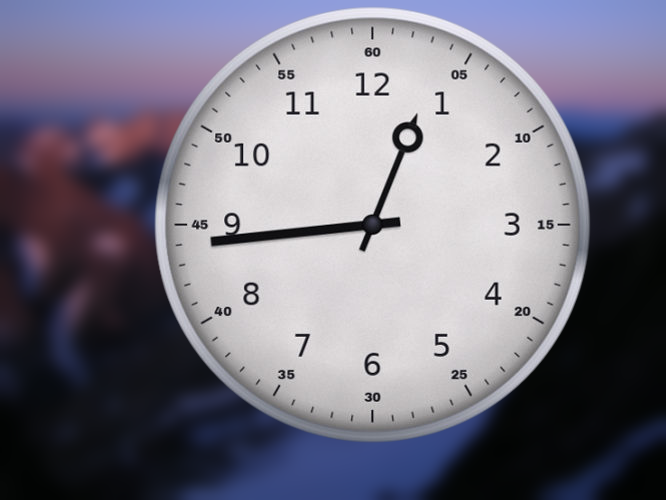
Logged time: 12,44
